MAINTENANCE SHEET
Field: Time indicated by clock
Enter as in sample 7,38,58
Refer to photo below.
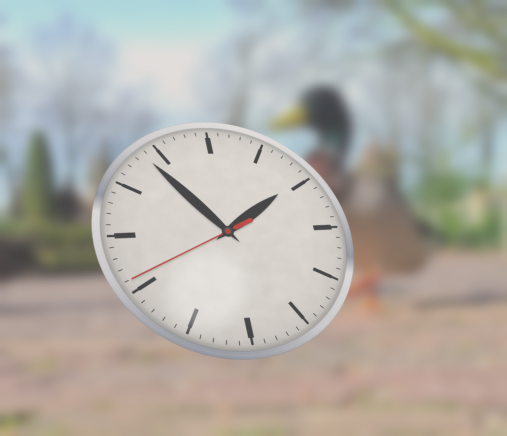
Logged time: 1,53,41
